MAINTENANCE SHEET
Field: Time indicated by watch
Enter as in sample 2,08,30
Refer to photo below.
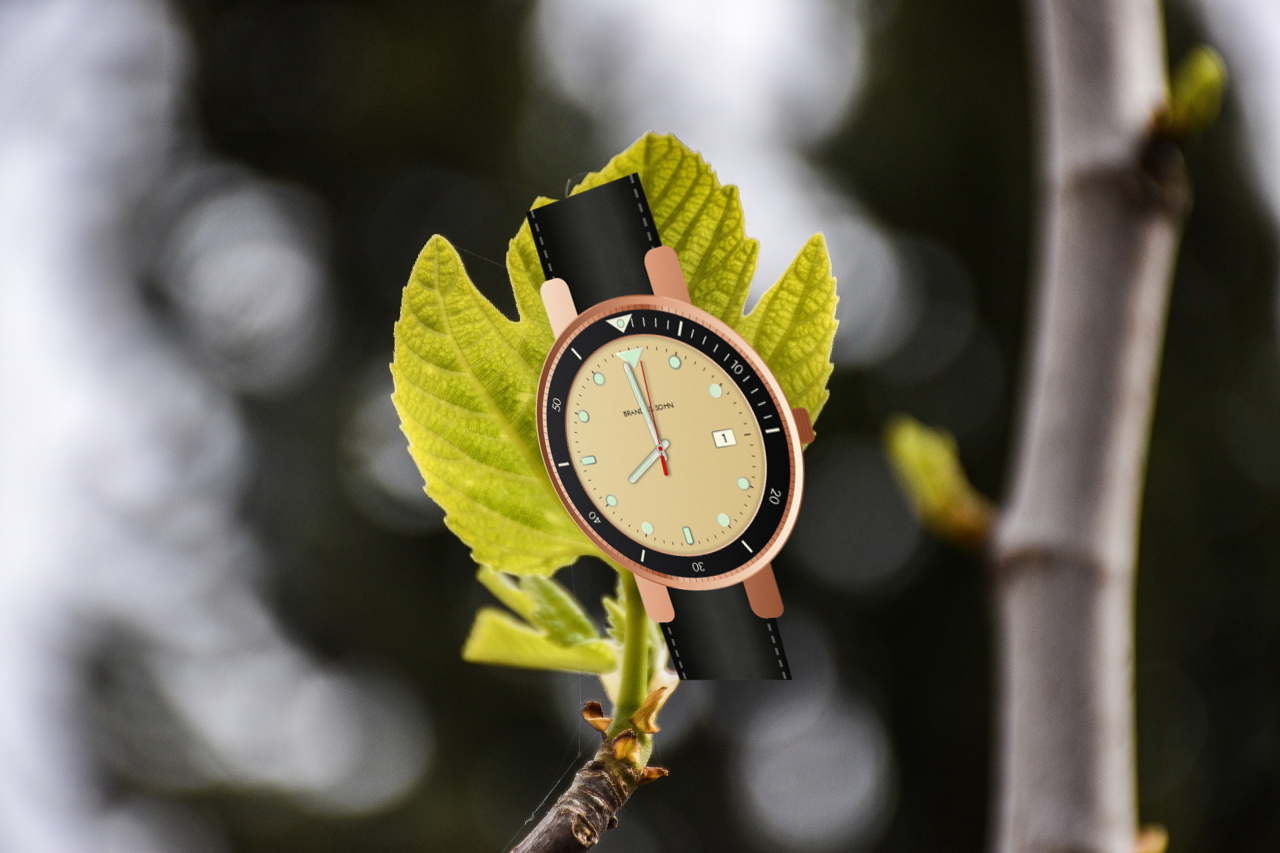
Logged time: 7,59,01
